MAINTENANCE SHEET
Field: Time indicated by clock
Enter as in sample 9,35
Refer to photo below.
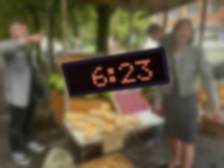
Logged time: 6,23
